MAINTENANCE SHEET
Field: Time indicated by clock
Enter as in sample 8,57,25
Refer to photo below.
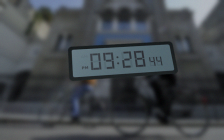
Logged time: 9,28,44
